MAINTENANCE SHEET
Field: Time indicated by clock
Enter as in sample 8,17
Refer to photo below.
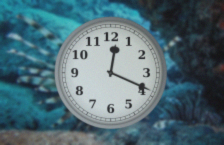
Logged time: 12,19
